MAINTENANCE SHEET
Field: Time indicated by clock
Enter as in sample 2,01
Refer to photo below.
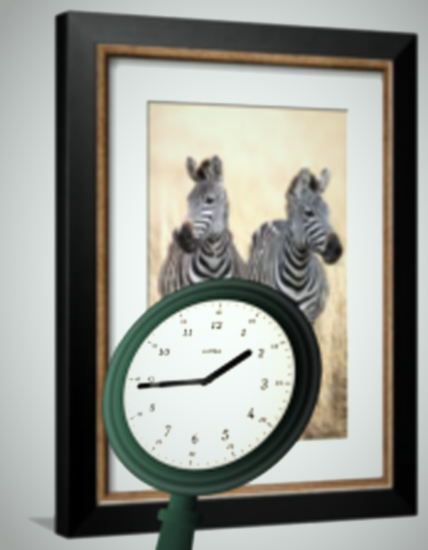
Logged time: 1,44
